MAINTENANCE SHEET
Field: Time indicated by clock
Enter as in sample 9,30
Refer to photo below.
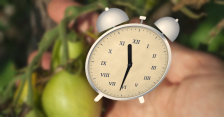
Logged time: 11,31
